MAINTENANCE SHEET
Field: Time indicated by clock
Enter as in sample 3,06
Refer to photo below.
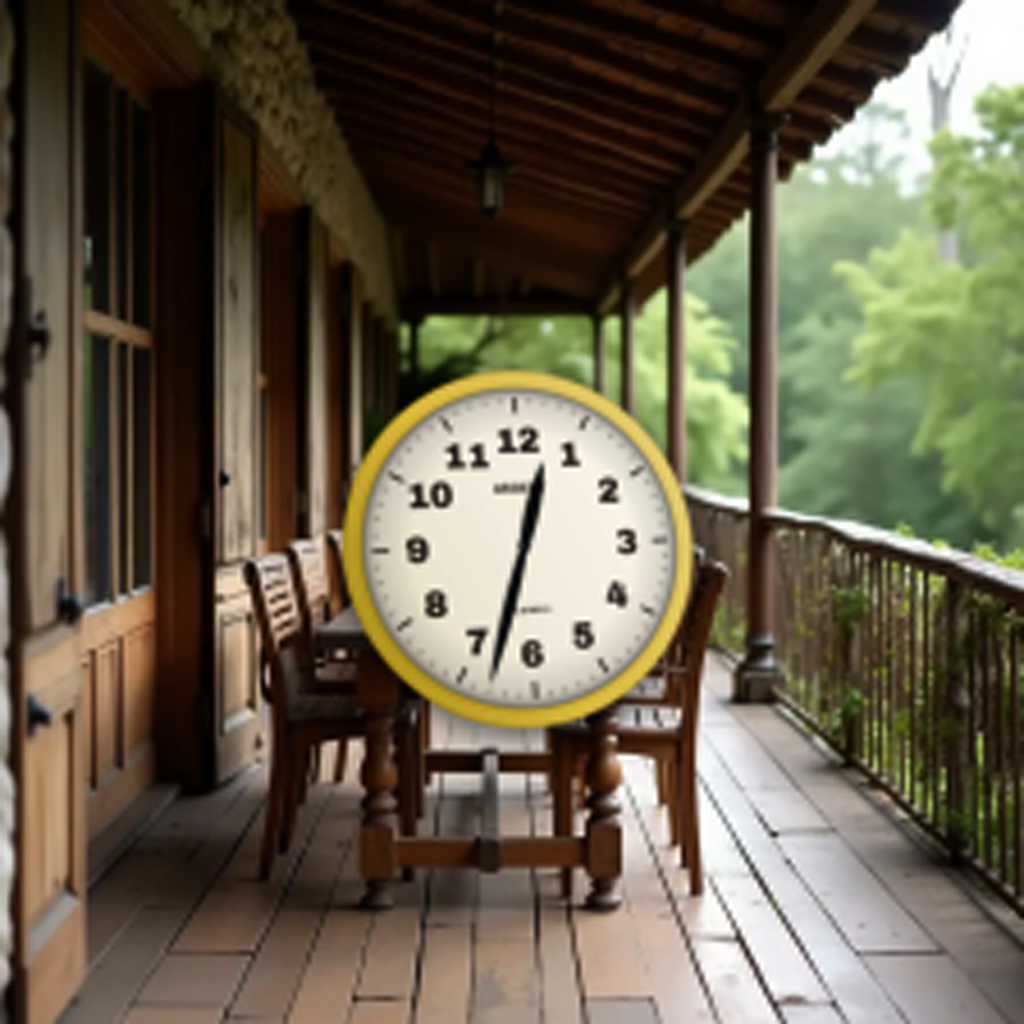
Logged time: 12,33
